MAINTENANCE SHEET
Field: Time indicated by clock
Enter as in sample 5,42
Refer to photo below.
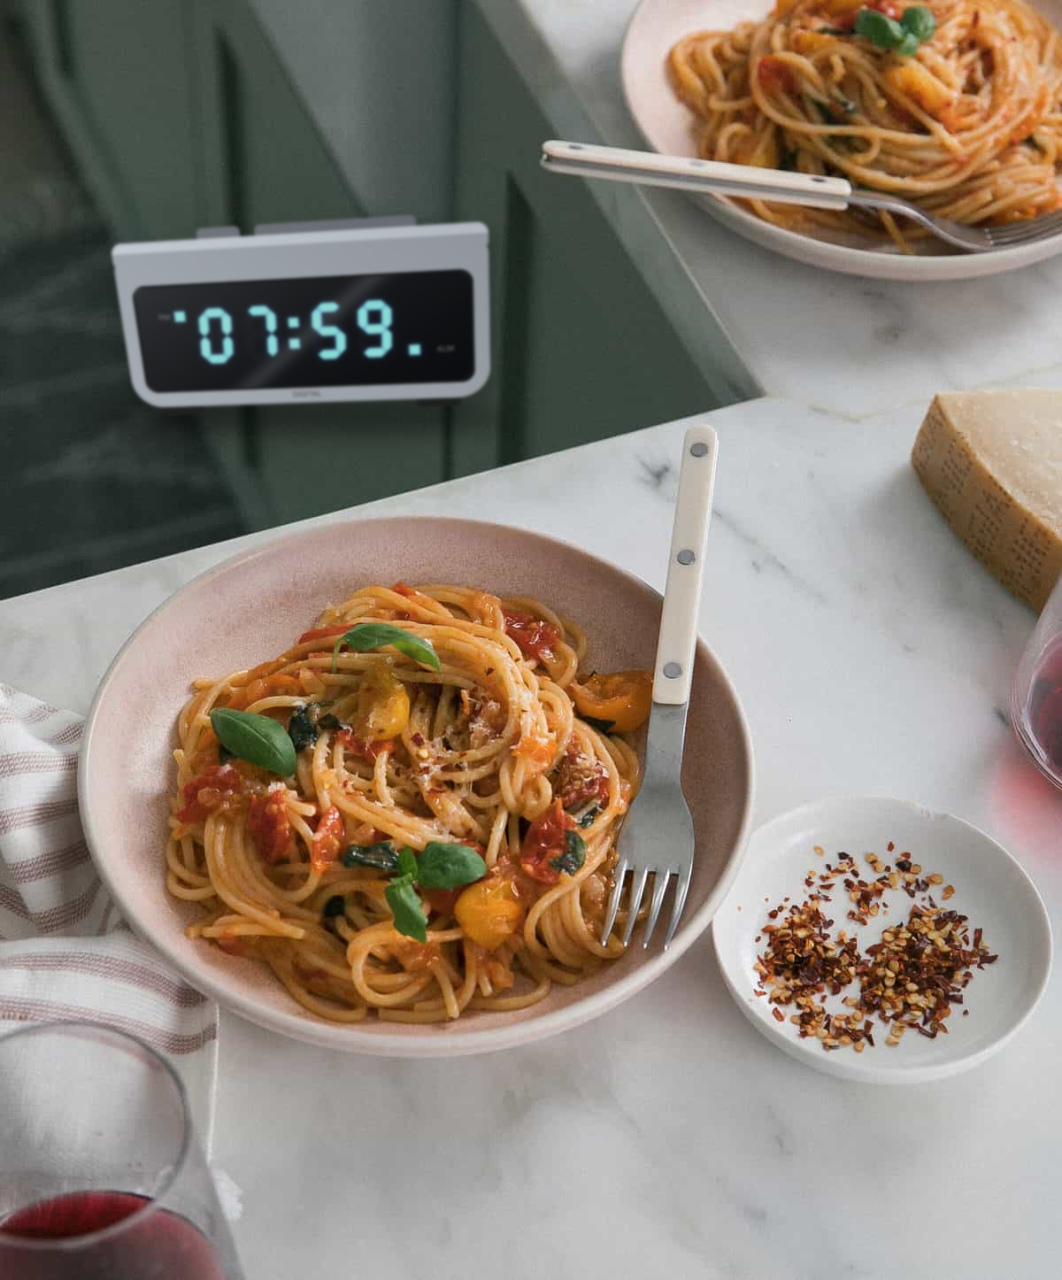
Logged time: 7,59
